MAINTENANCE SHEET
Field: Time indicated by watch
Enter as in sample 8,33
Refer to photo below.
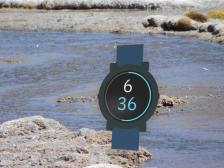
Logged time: 6,36
